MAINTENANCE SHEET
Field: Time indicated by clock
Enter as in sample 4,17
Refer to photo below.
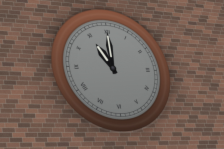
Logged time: 11,00
